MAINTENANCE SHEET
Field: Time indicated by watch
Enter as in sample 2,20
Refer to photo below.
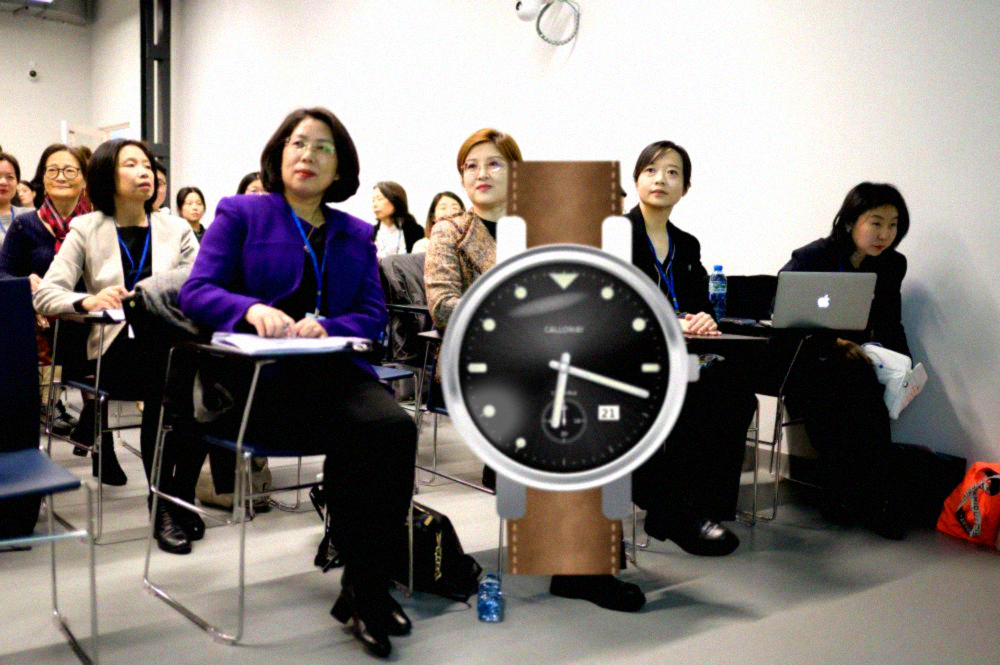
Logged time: 6,18
